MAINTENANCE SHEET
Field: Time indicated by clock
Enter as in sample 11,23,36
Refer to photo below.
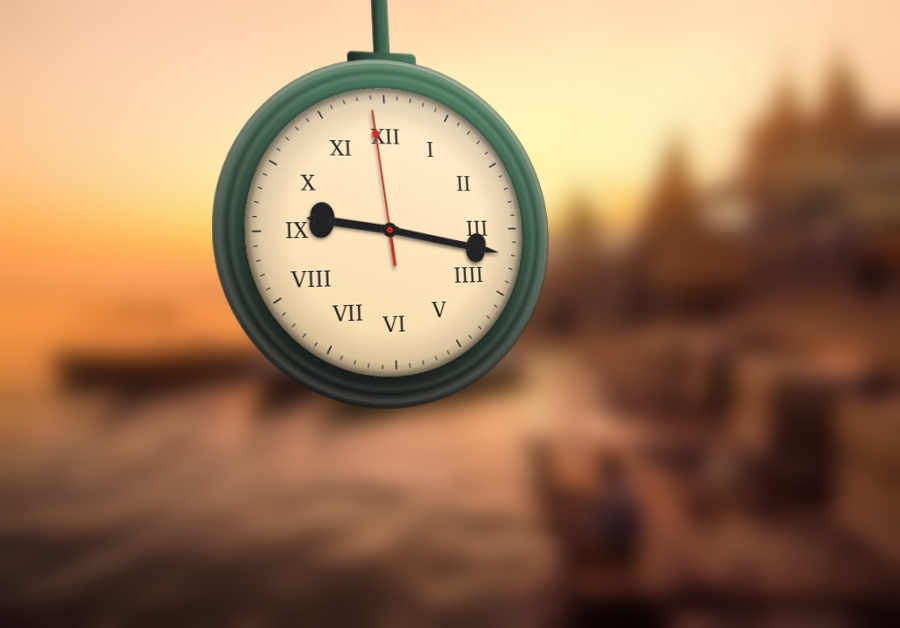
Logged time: 9,16,59
